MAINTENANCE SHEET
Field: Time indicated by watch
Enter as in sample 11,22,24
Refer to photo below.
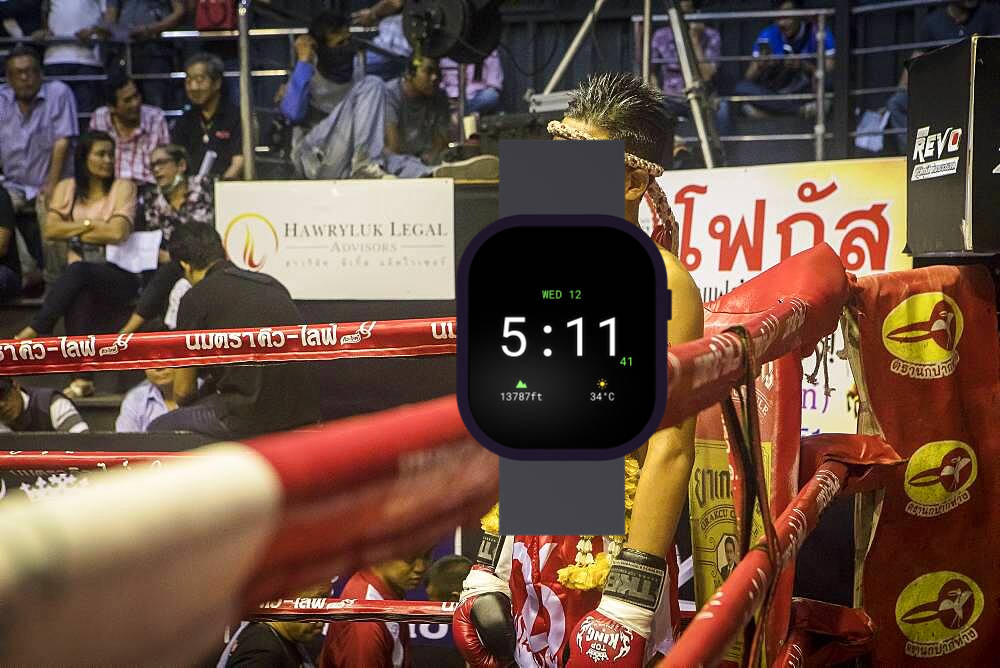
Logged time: 5,11,41
